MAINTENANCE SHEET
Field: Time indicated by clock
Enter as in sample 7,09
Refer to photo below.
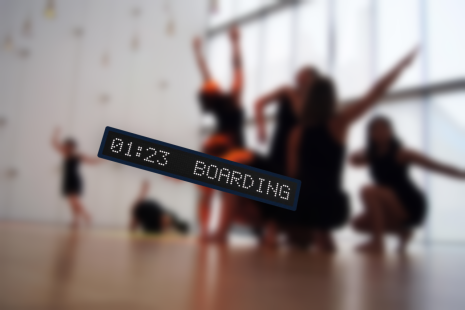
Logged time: 1,23
